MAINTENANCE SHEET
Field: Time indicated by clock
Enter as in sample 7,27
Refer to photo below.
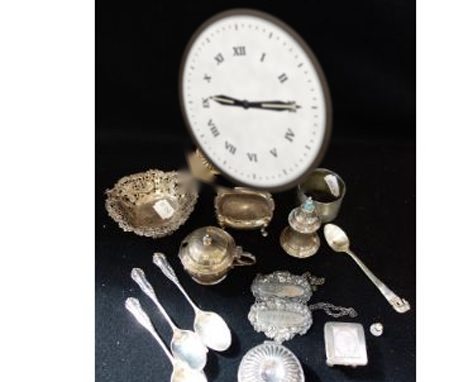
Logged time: 9,15
